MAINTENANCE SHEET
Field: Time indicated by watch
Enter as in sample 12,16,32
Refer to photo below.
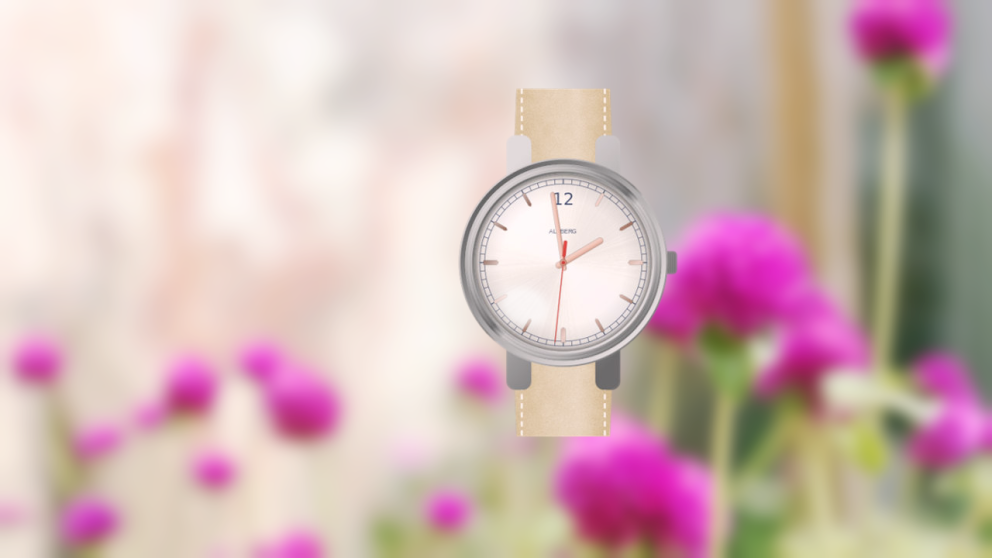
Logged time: 1,58,31
